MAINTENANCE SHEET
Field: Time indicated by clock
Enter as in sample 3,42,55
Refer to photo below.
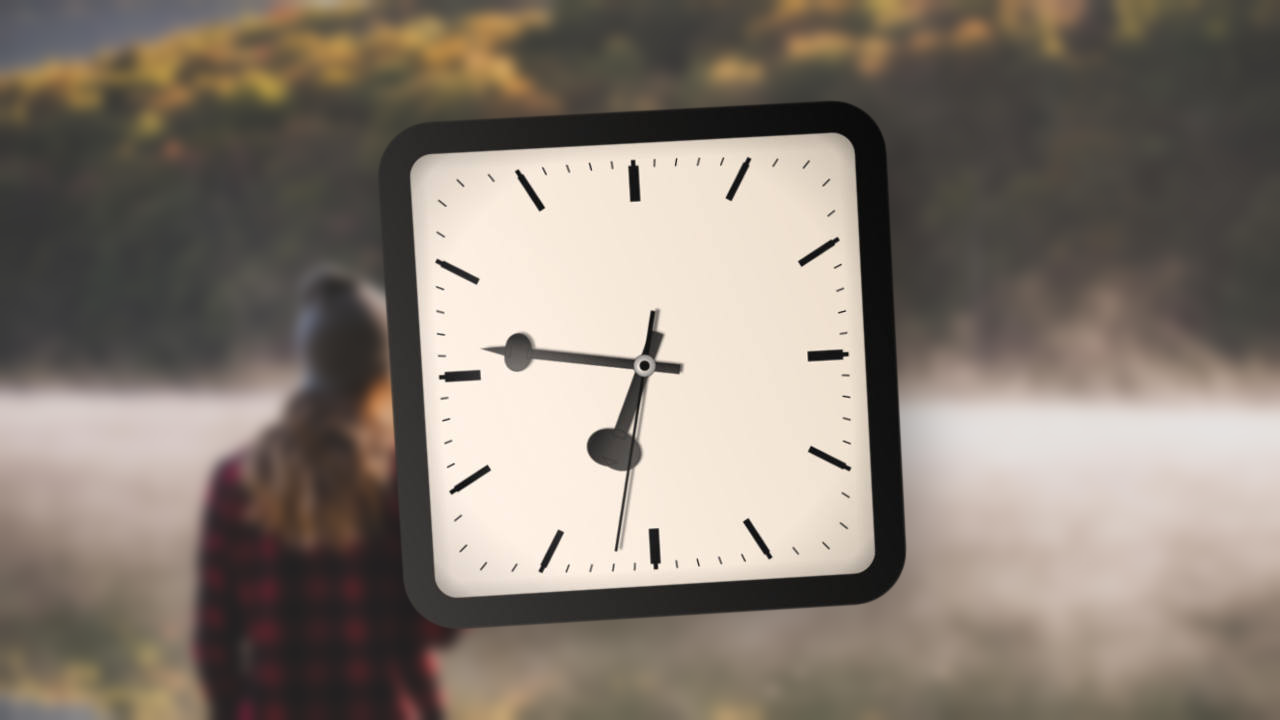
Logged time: 6,46,32
